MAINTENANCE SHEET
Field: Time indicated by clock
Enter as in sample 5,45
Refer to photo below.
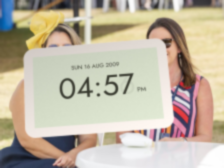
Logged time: 4,57
